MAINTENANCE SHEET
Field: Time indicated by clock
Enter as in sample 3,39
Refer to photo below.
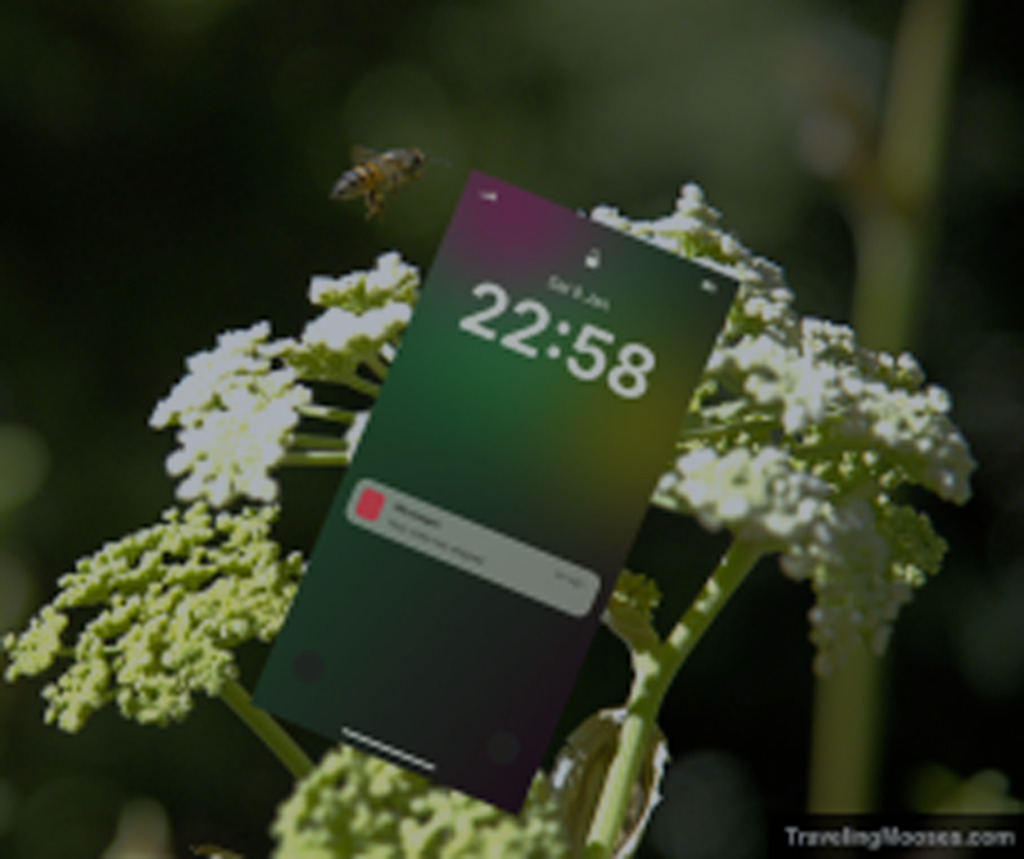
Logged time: 22,58
